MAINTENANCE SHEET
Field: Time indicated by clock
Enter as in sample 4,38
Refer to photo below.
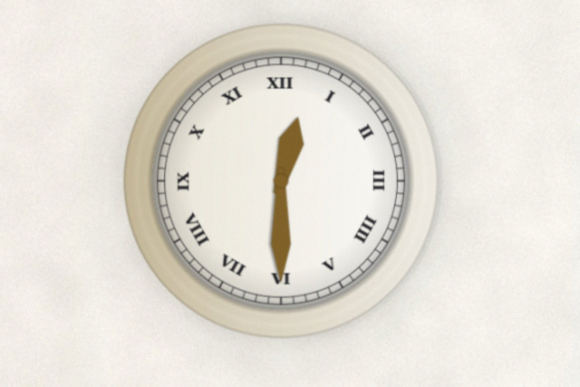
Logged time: 12,30
